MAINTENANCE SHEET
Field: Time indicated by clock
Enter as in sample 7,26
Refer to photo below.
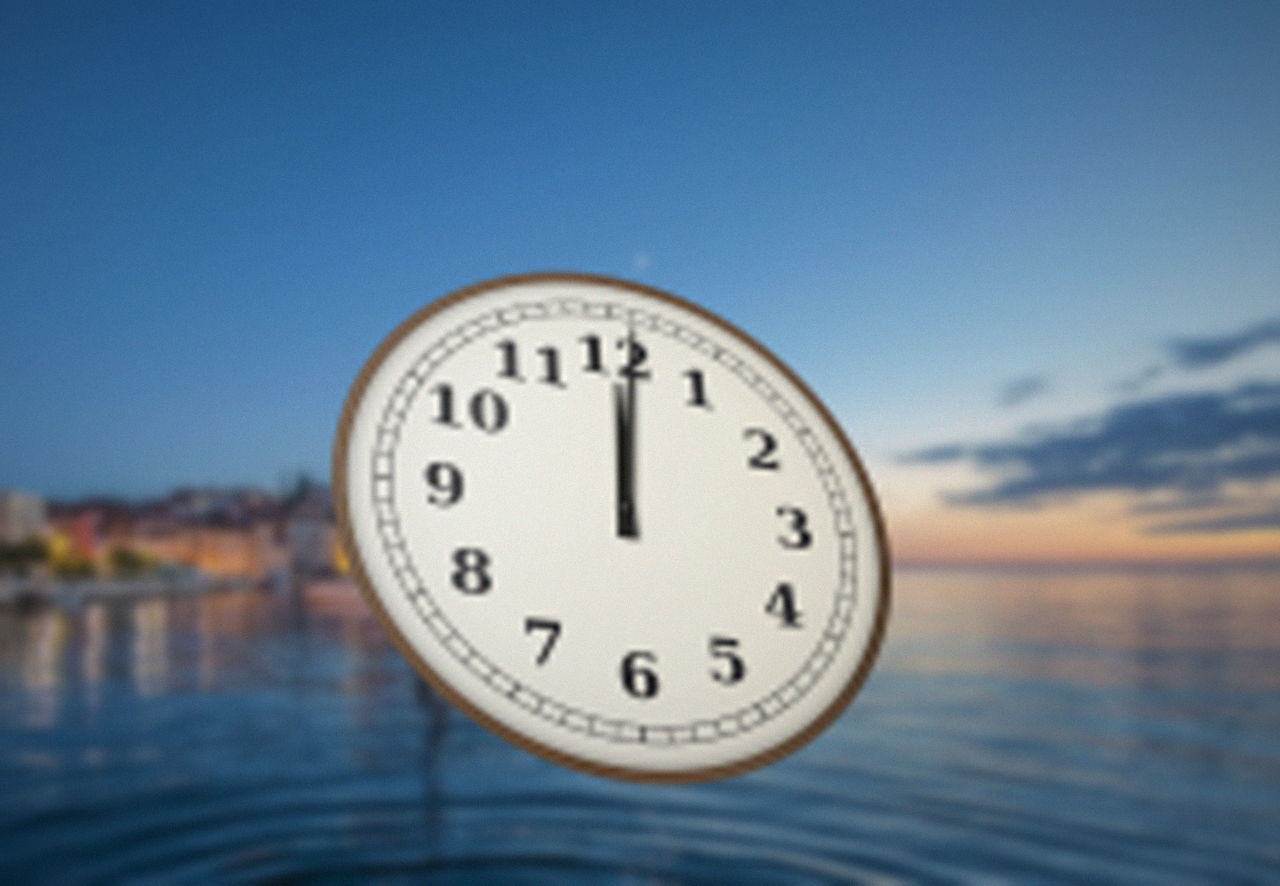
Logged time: 12,01
